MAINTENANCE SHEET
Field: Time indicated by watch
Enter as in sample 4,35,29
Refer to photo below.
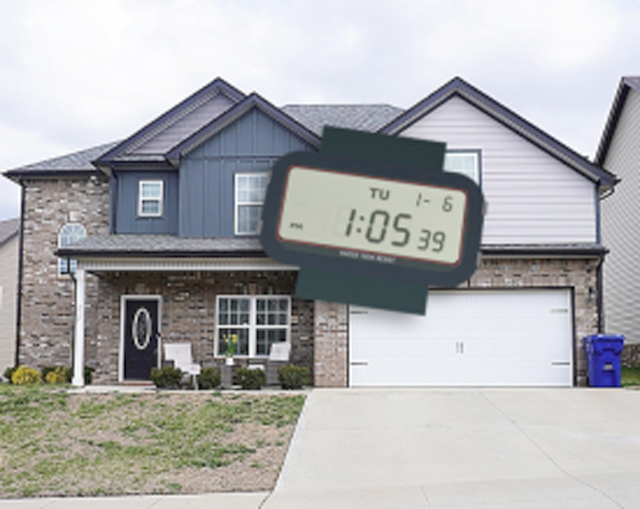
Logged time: 1,05,39
